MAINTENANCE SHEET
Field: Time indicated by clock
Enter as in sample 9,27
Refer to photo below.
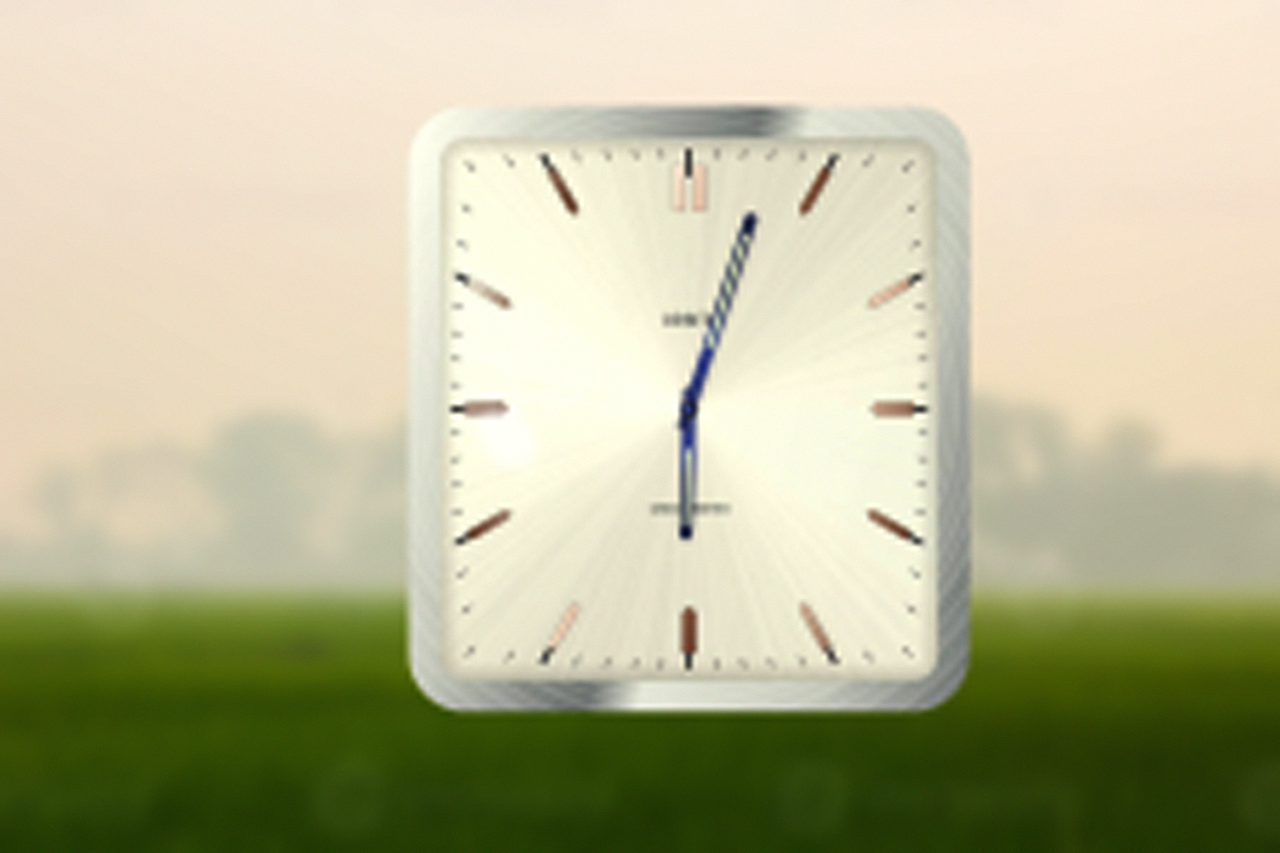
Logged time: 6,03
